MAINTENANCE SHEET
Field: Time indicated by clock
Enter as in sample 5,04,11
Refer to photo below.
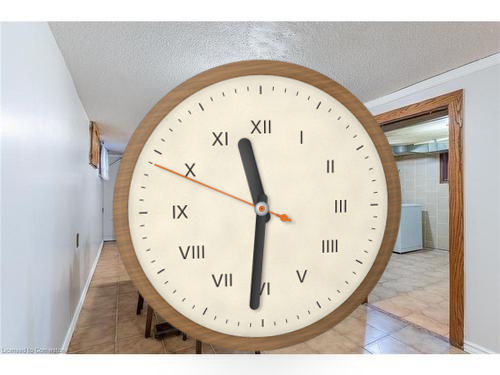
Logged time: 11,30,49
